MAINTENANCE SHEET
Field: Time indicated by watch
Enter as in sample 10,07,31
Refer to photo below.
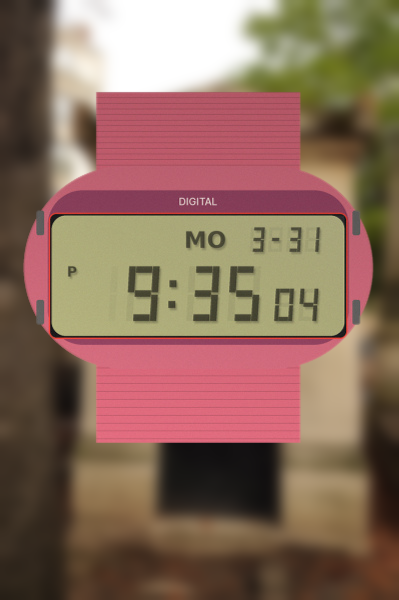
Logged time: 9,35,04
